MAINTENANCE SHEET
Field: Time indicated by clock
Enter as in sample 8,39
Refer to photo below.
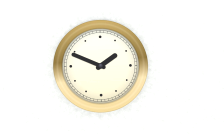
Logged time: 1,49
